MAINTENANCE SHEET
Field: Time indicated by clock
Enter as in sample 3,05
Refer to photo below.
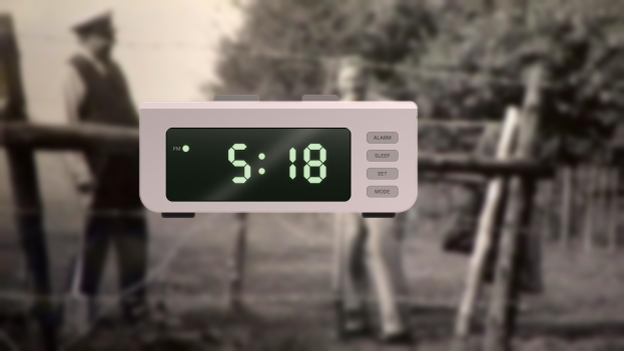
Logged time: 5,18
